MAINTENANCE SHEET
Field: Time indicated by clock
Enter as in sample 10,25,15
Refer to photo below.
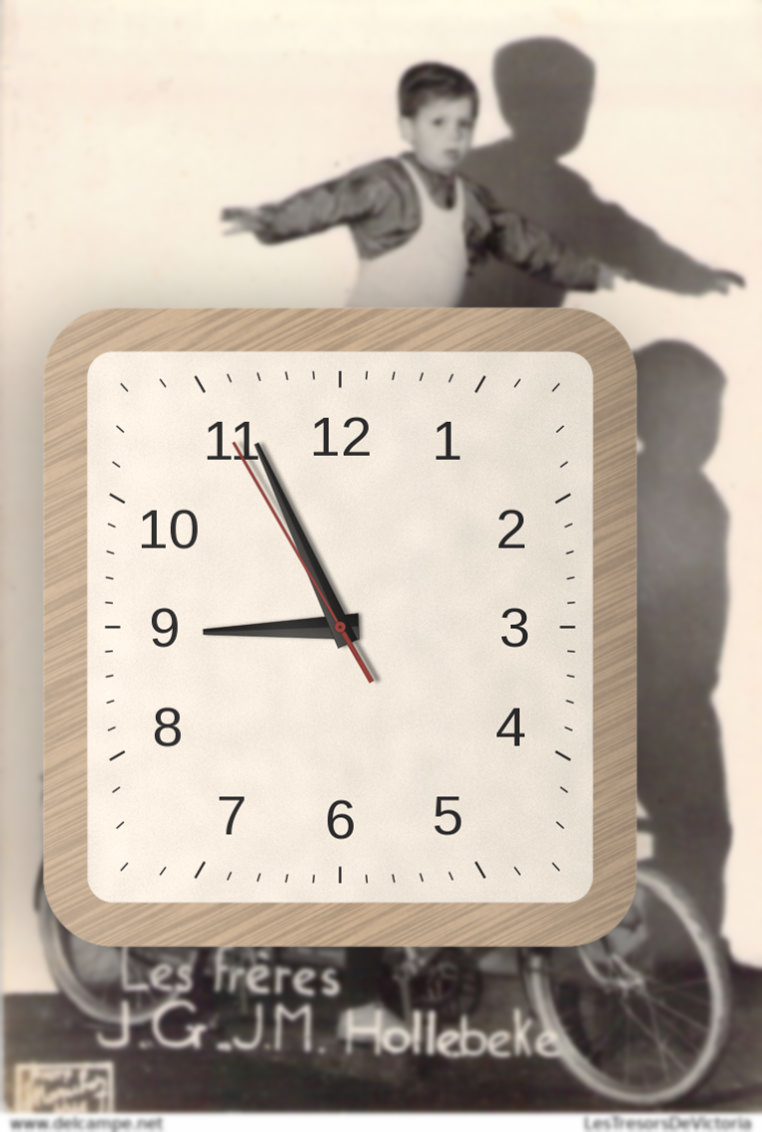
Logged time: 8,55,55
